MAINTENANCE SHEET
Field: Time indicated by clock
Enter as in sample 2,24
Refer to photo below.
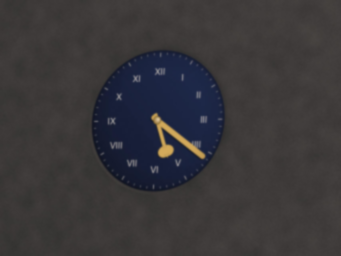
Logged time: 5,21
